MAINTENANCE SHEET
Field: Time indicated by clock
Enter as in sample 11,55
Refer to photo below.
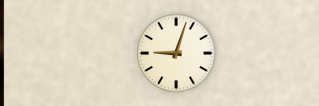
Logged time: 9,03
